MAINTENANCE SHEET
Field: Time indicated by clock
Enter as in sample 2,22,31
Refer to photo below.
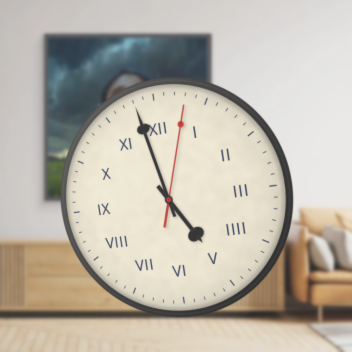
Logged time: 4,58,03
